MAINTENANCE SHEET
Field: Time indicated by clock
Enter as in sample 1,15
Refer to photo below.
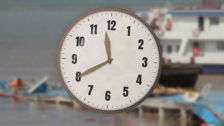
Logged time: 11,40
